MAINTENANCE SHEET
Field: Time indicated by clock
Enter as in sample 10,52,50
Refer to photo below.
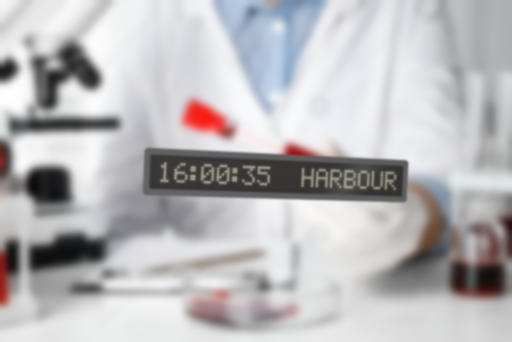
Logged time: 16,00,35
